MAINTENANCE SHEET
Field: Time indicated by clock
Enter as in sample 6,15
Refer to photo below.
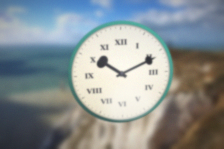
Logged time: 10,11
